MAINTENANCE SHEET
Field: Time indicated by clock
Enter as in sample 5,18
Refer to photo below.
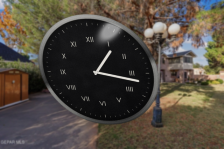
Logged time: 1,17
